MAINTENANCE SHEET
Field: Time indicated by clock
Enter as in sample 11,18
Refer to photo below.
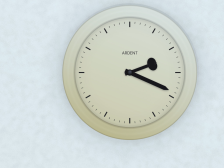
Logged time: 2,19
